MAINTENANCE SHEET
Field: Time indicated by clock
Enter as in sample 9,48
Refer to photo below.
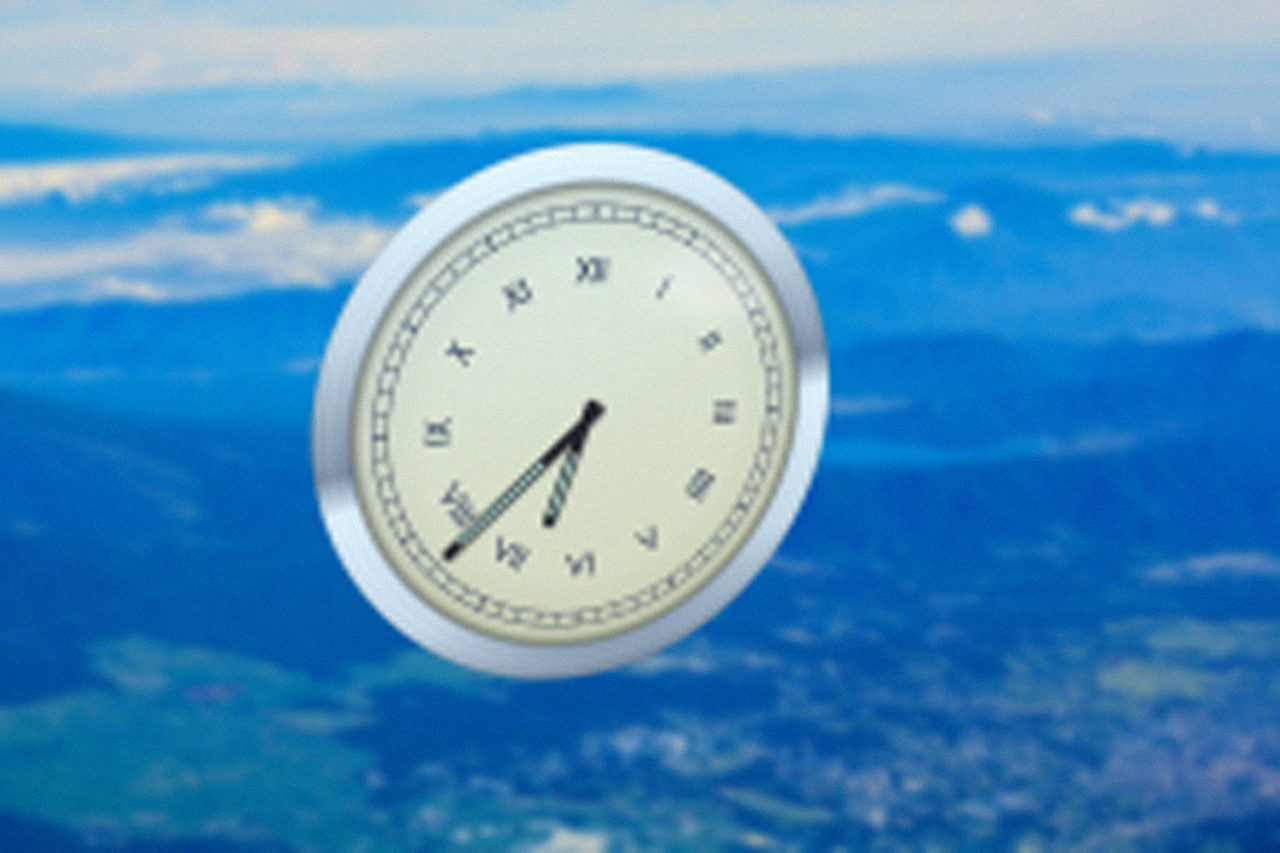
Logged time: 6,38
